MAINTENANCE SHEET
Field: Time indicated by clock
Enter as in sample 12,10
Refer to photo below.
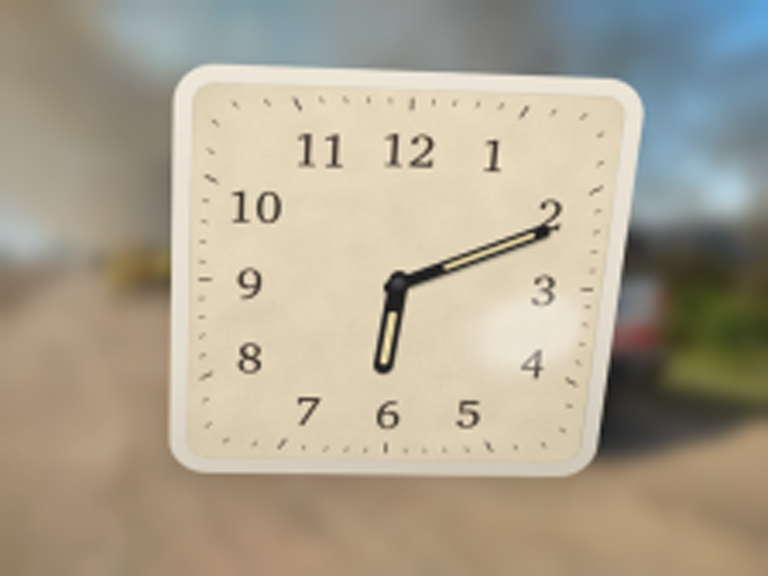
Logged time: 6,11
